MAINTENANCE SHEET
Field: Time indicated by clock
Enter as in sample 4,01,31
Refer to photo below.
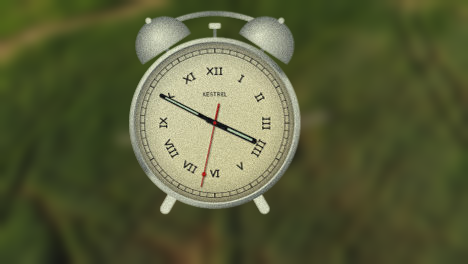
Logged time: 3,49,32
